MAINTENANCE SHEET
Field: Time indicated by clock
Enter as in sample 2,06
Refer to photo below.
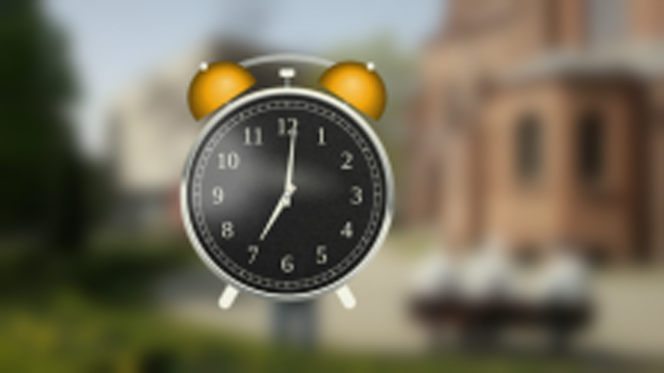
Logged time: 7,01
